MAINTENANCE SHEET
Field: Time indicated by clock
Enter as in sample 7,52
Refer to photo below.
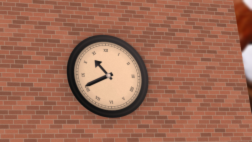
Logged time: 10,41
